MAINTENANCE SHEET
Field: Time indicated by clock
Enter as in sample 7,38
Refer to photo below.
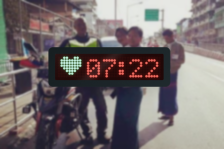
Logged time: 7,22
